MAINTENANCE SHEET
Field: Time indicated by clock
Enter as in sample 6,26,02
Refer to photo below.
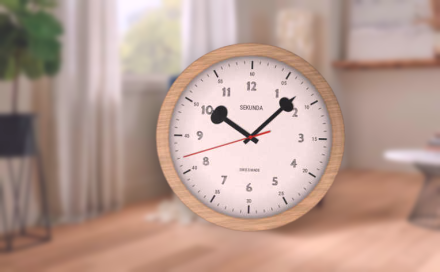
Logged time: 10,07,42
